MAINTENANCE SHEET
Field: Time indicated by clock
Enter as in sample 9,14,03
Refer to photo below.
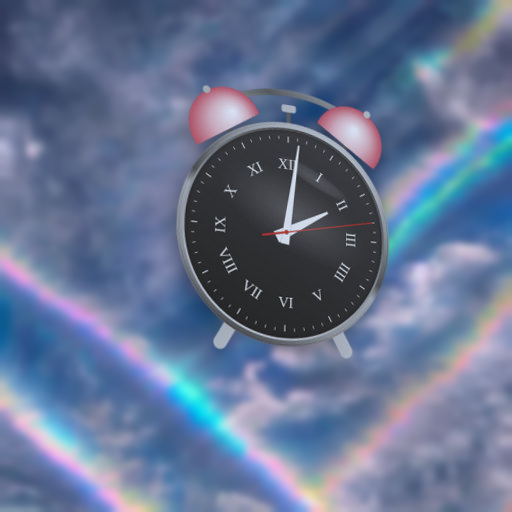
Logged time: 2,01,13
